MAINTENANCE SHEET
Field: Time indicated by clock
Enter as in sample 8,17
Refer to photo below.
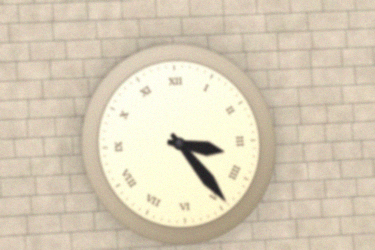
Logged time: 3,24
